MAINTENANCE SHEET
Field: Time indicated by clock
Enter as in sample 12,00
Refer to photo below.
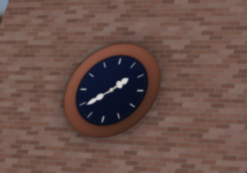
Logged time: 1,39
